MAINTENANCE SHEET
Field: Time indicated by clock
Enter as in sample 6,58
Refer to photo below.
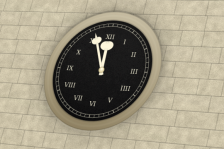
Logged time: 11,56
